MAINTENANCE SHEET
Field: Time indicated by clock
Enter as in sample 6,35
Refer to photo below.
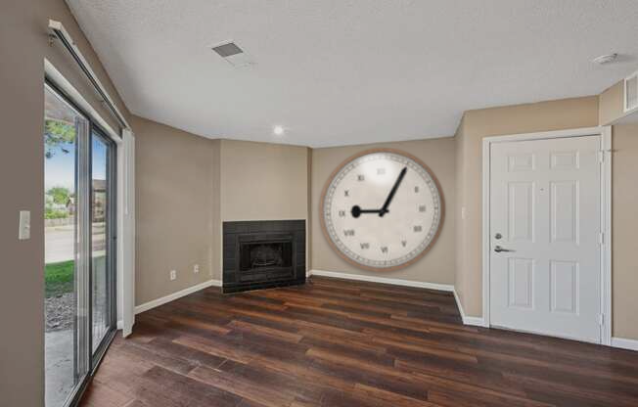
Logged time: 9,05
